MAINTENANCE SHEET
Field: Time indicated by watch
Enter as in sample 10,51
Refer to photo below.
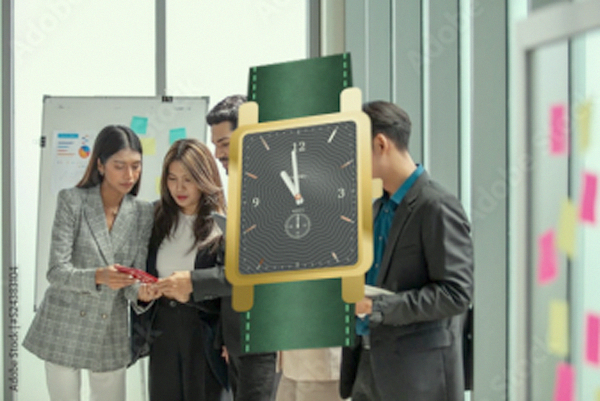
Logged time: 10,59
